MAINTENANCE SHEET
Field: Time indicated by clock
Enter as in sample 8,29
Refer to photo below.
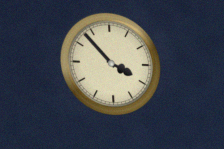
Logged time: 3,53
